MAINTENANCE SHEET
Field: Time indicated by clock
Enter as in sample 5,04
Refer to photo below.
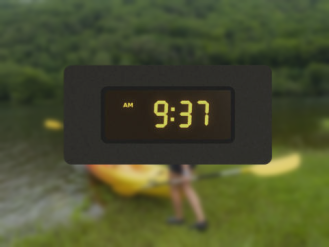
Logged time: 9,37
